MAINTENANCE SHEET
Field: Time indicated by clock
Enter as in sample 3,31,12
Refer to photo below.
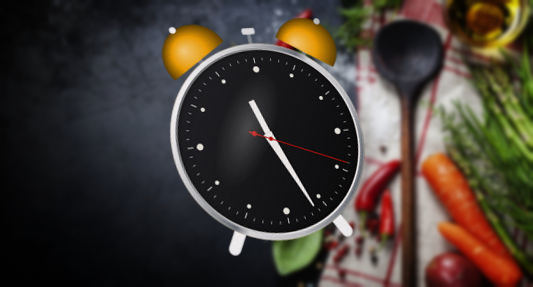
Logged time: 11,26,19
